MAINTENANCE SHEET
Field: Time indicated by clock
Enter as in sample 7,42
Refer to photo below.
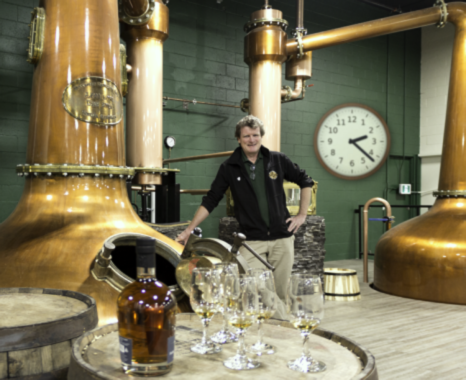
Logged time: 2,22
